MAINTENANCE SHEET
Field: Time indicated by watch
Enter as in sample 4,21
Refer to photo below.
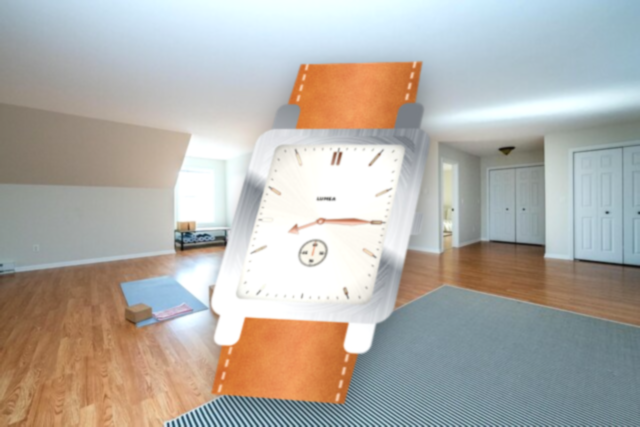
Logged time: 8,15
